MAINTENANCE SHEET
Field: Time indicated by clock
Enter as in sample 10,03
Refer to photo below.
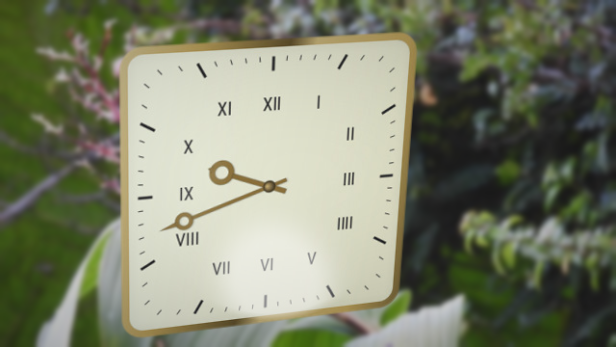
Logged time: 9,42
